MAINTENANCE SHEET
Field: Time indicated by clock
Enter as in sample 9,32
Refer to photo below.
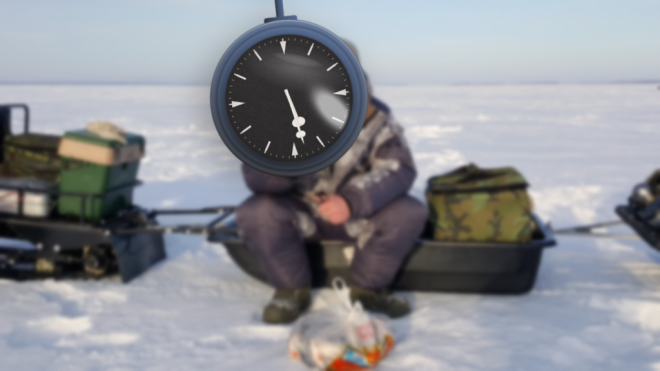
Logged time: 5,28
